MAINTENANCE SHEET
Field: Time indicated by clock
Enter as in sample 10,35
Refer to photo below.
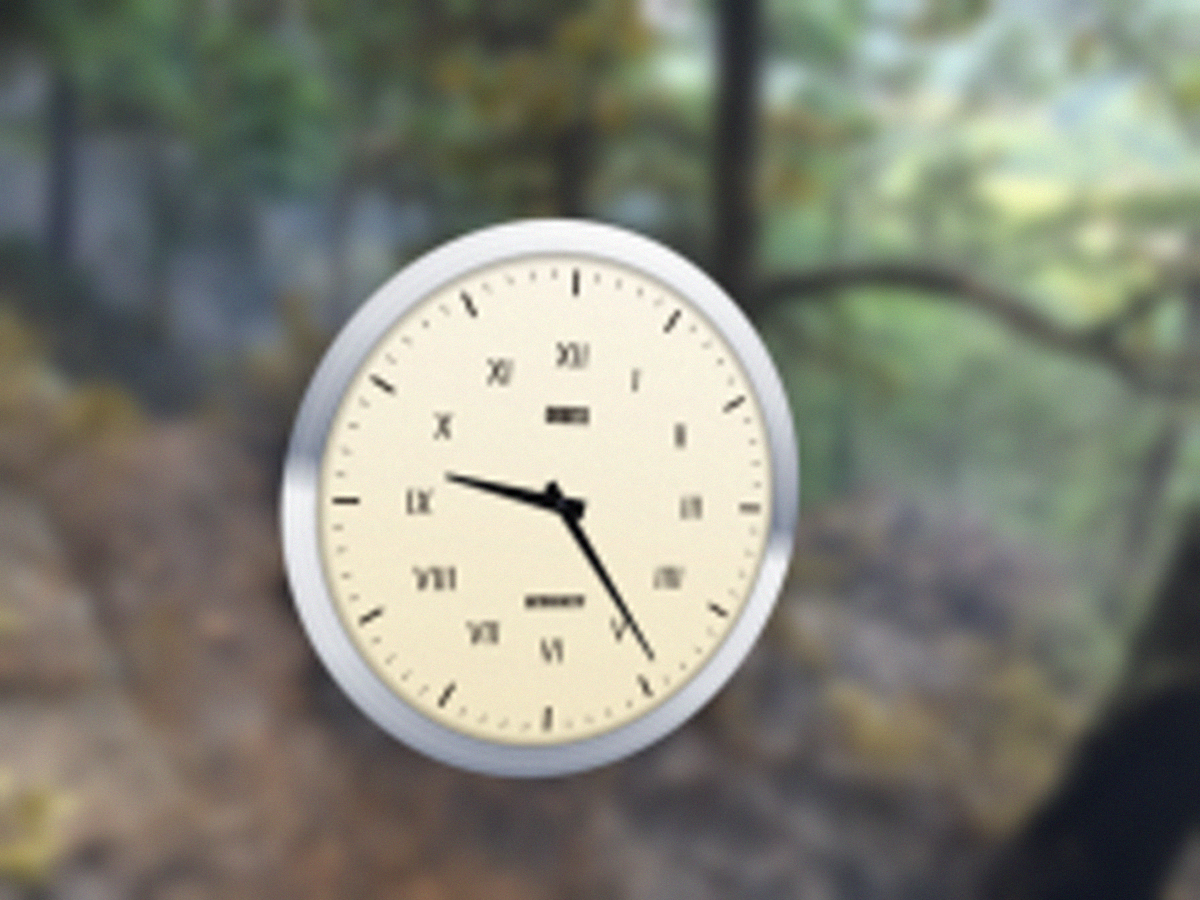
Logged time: 9,24
